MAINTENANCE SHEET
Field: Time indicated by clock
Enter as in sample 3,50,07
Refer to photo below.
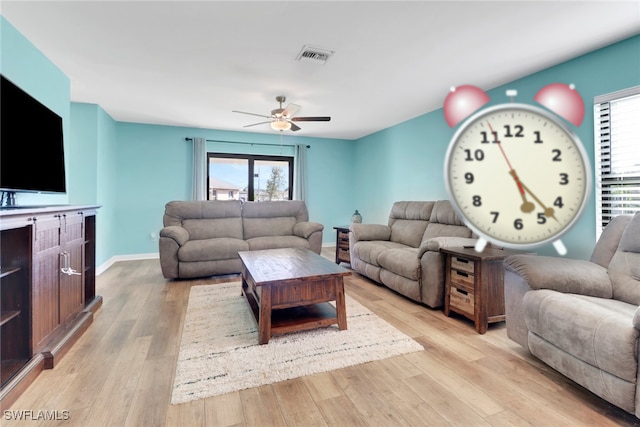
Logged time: 5,22,56
